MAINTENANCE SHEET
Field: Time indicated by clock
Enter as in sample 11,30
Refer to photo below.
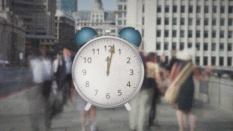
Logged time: 12,02
